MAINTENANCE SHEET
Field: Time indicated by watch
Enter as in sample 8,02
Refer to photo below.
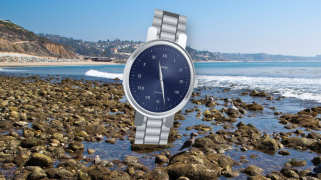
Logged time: 11,27
